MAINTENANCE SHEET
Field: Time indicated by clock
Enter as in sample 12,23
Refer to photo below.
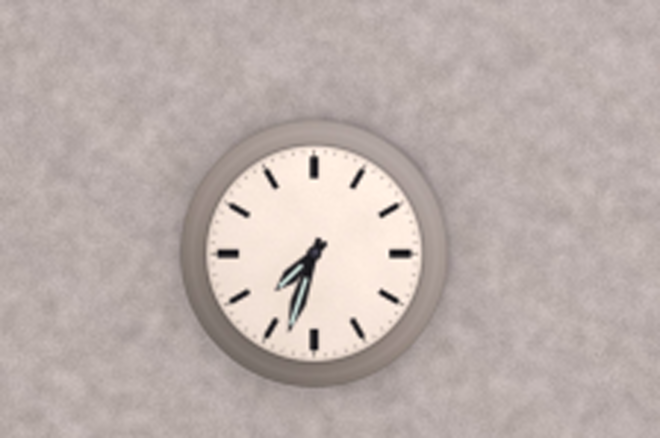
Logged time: 7,33
